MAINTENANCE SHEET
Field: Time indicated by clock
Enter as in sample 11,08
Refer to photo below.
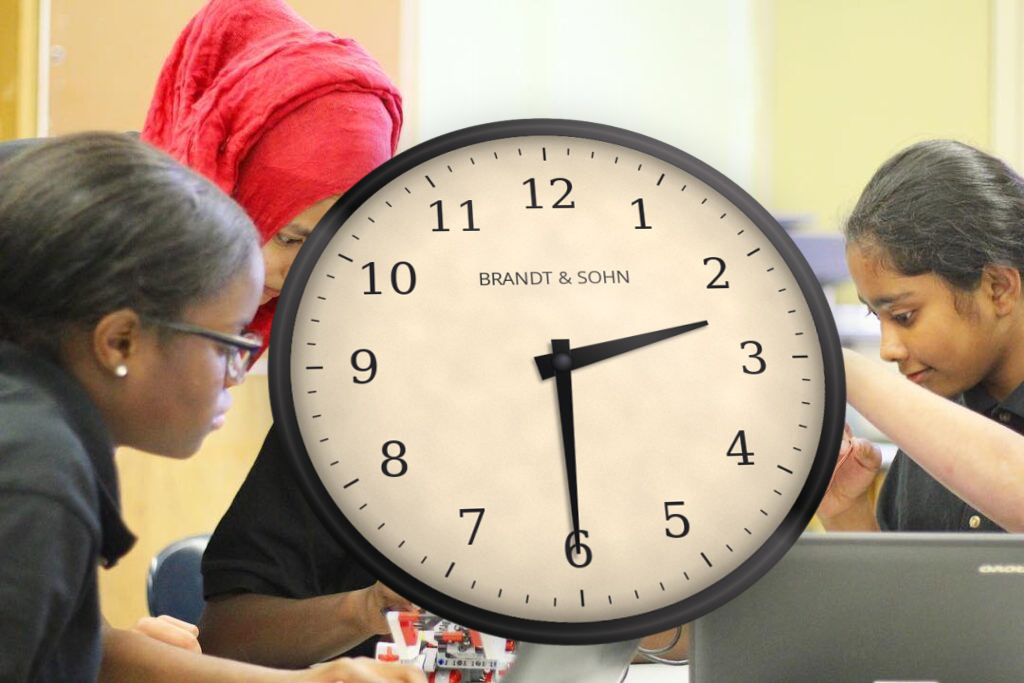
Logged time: 2,30
